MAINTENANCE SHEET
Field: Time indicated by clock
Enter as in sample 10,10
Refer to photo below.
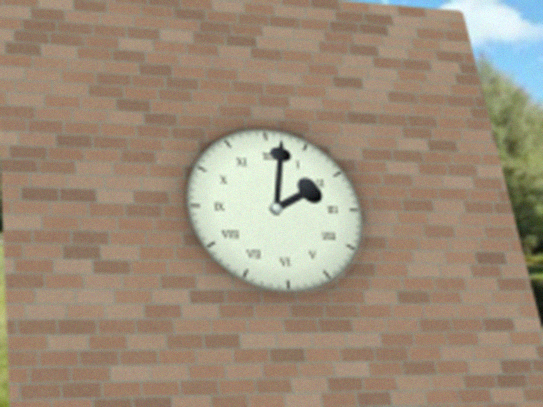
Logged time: 2,02
